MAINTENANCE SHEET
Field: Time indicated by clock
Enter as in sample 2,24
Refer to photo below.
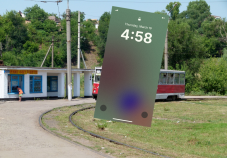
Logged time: 4,58
